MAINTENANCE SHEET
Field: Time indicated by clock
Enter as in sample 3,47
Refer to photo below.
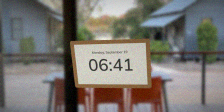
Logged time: 6,41
